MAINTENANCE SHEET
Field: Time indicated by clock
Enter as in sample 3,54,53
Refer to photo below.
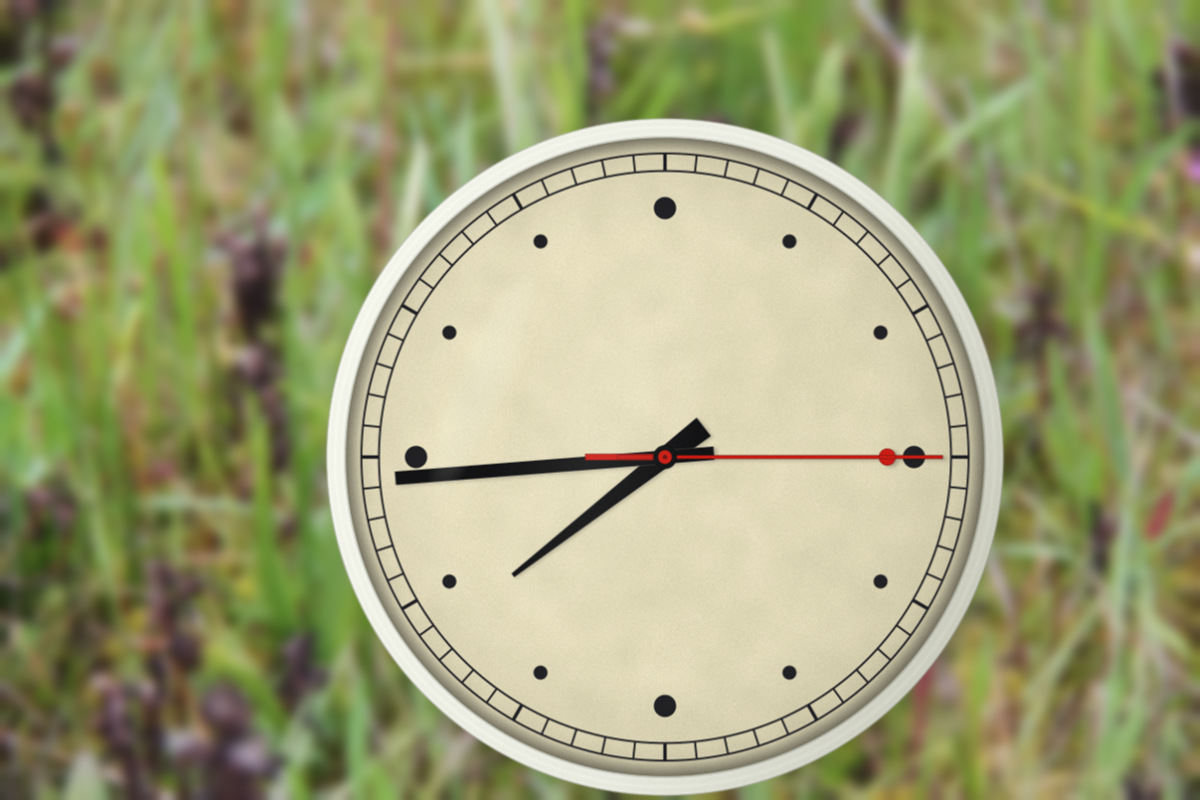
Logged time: 7,44,15
